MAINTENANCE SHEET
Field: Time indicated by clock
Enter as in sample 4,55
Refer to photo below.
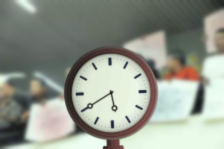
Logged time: 5,40
